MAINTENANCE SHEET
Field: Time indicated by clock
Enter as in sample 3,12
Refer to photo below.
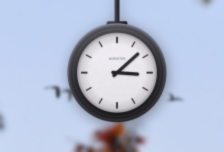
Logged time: 3,08
